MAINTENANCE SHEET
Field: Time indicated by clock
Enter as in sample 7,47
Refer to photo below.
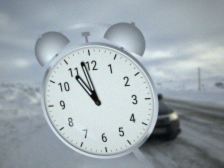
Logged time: 10,58
